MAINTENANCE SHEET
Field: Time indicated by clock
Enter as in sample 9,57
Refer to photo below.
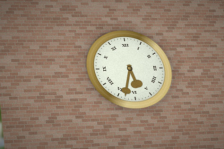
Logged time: 5,33
